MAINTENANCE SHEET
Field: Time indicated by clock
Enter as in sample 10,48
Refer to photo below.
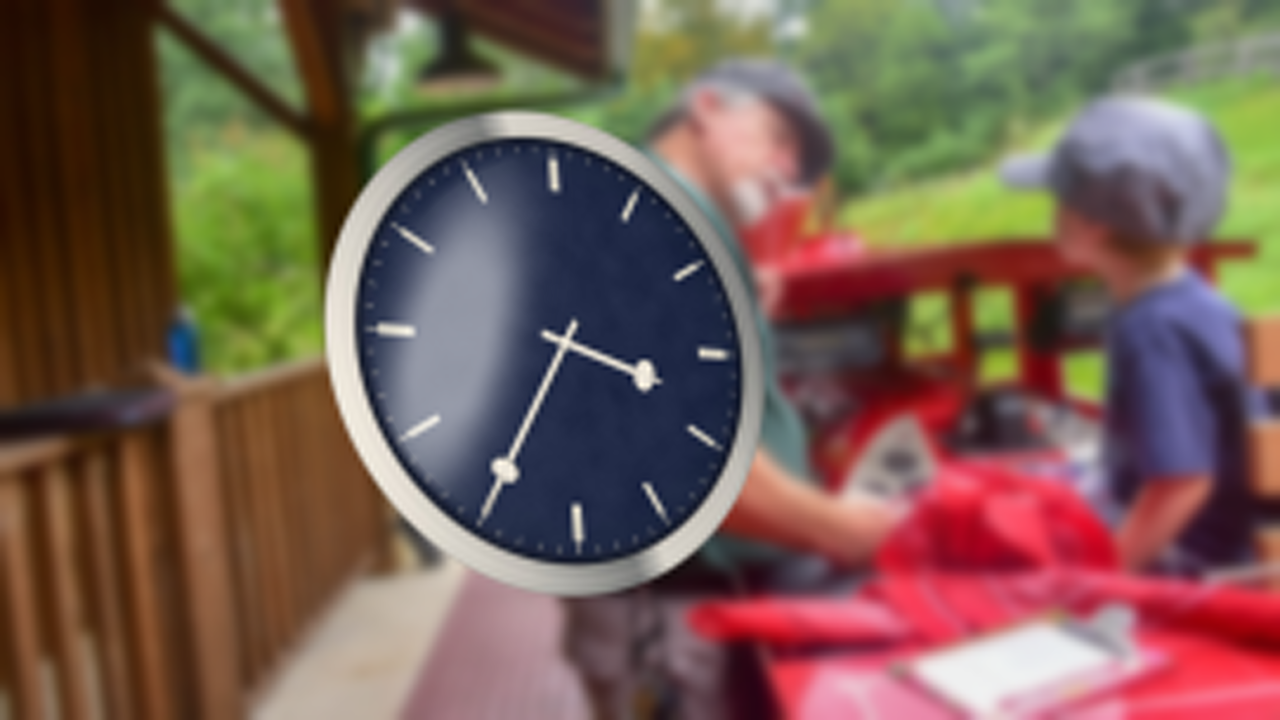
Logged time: 3,35
